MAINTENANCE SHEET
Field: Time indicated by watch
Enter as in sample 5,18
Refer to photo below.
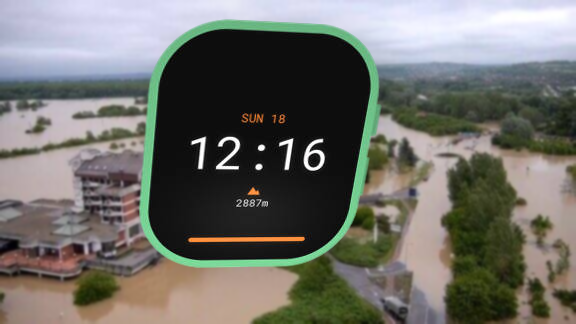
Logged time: 12,16
